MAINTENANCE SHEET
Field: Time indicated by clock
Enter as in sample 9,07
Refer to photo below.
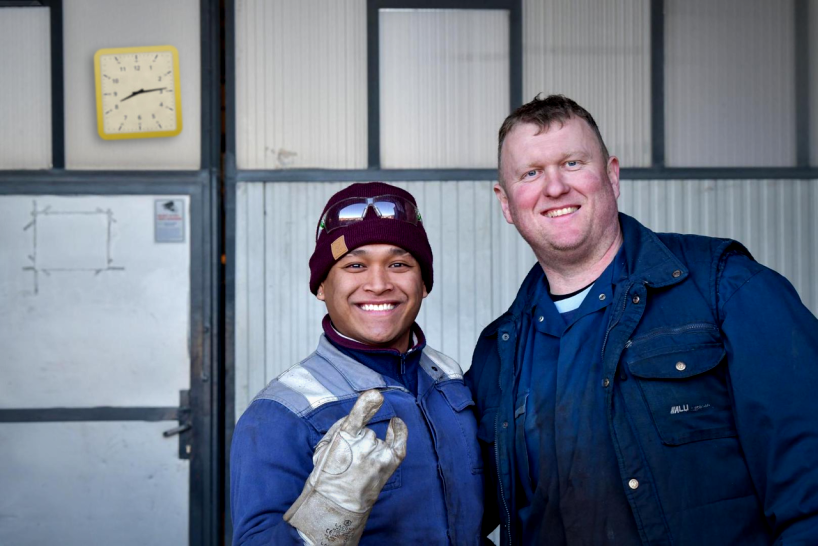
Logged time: 8,14
